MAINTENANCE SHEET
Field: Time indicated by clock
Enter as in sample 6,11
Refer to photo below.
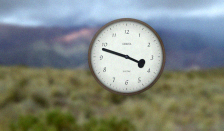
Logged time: 3,48
